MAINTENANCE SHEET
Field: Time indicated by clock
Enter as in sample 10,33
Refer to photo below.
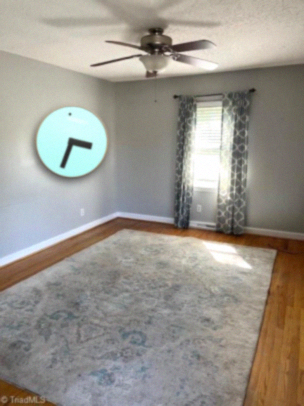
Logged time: 3,34
